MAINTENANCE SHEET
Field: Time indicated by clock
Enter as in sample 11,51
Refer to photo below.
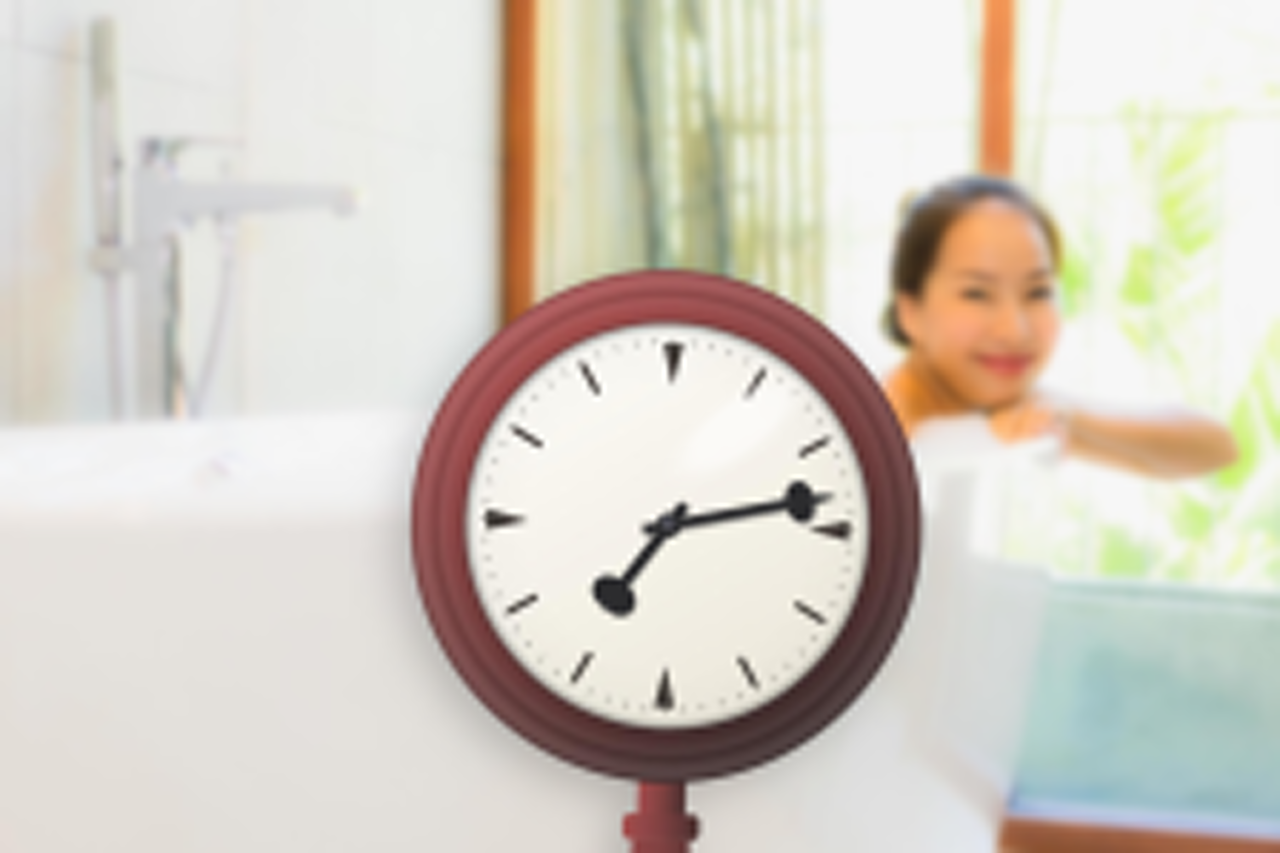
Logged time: 7,13
